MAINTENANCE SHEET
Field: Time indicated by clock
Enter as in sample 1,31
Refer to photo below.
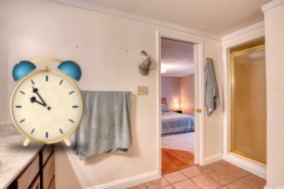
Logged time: 9,54
